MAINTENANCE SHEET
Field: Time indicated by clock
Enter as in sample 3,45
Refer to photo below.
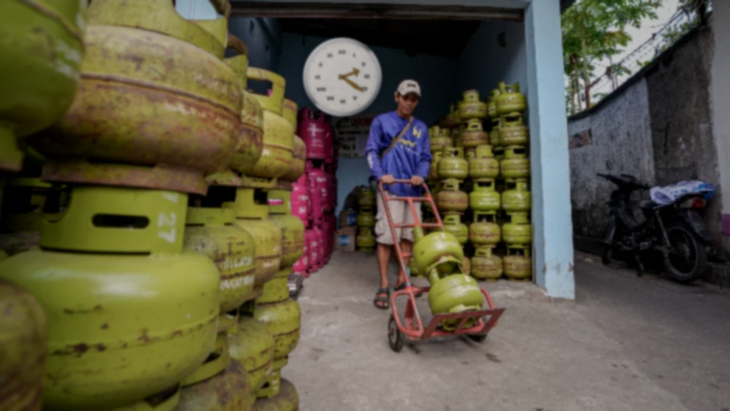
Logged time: 2,21
